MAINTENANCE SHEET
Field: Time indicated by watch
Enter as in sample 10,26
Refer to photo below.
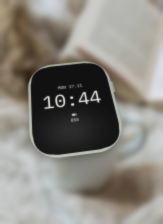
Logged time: 10,44
